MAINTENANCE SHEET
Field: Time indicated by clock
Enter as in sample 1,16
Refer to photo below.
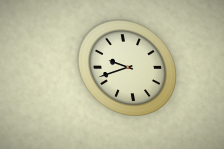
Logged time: 9,42
